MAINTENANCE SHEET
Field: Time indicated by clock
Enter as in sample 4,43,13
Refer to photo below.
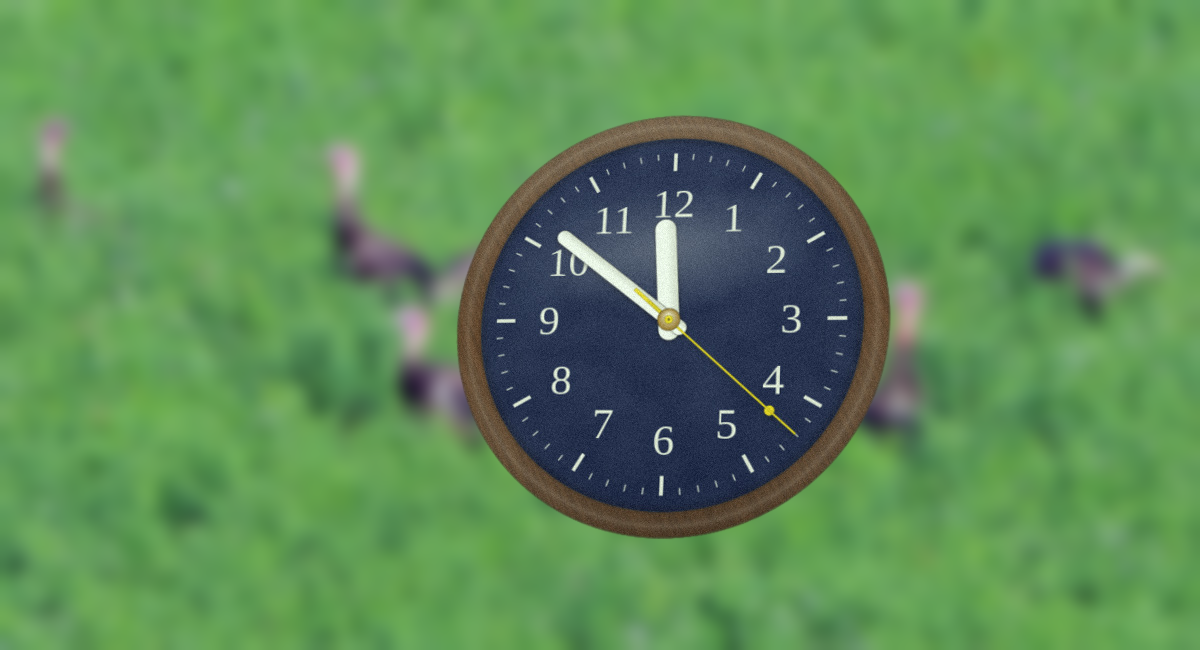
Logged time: 11,51,22
